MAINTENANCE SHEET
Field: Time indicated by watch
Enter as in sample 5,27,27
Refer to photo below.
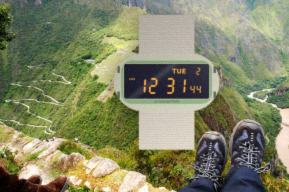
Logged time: 12,31,44
